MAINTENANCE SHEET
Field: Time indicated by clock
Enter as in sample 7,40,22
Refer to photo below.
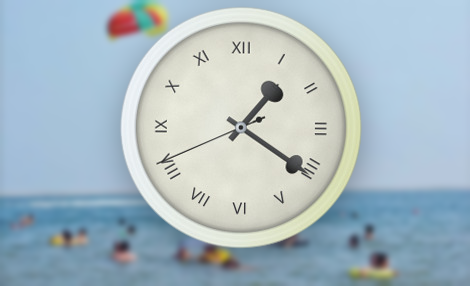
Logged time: 1,20,41
